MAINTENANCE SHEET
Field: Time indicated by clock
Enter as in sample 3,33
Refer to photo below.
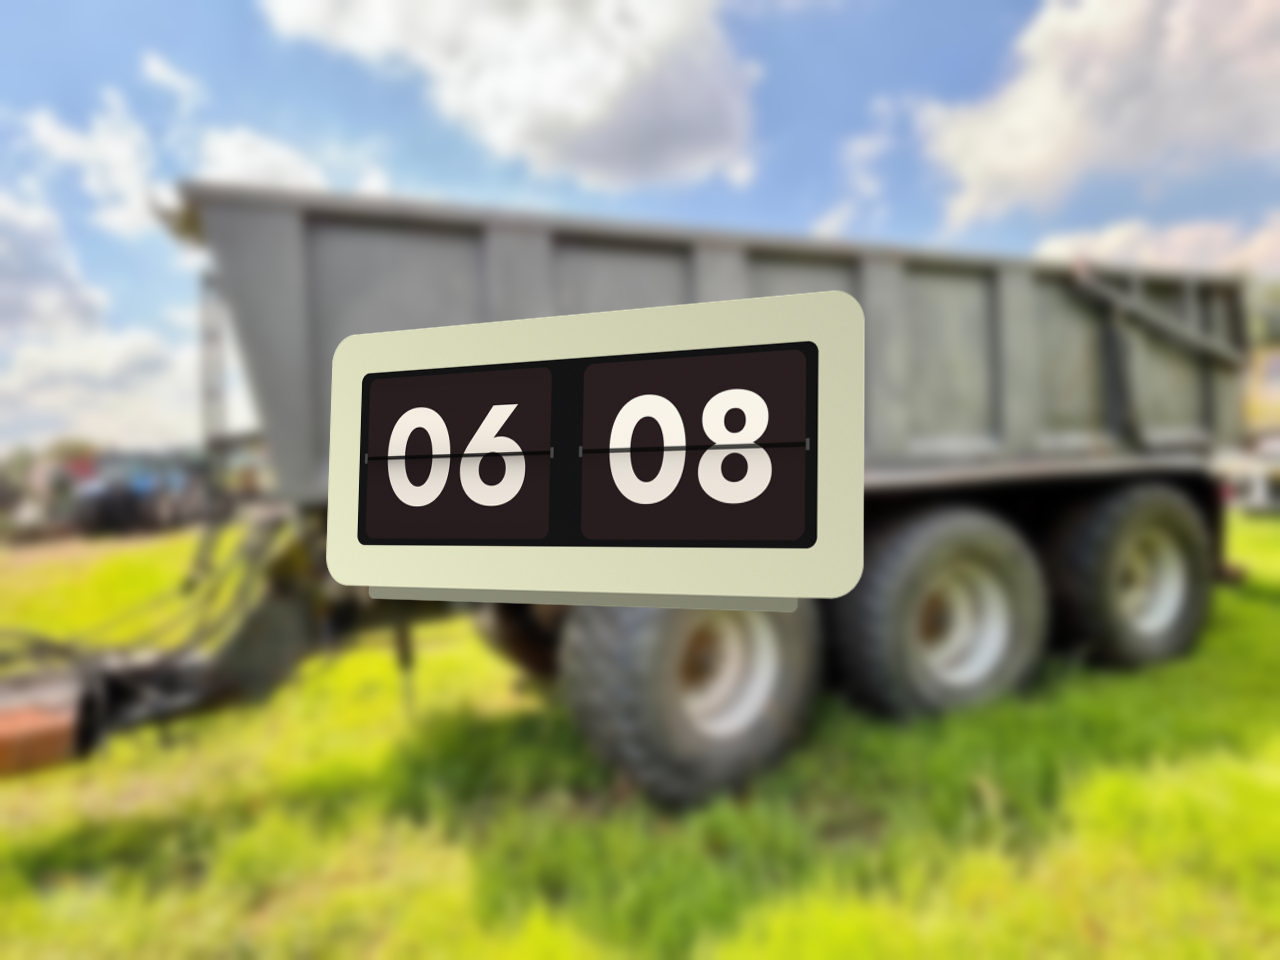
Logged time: 6,08
